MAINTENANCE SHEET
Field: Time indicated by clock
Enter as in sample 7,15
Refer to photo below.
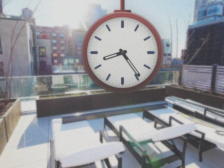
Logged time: 8,24
